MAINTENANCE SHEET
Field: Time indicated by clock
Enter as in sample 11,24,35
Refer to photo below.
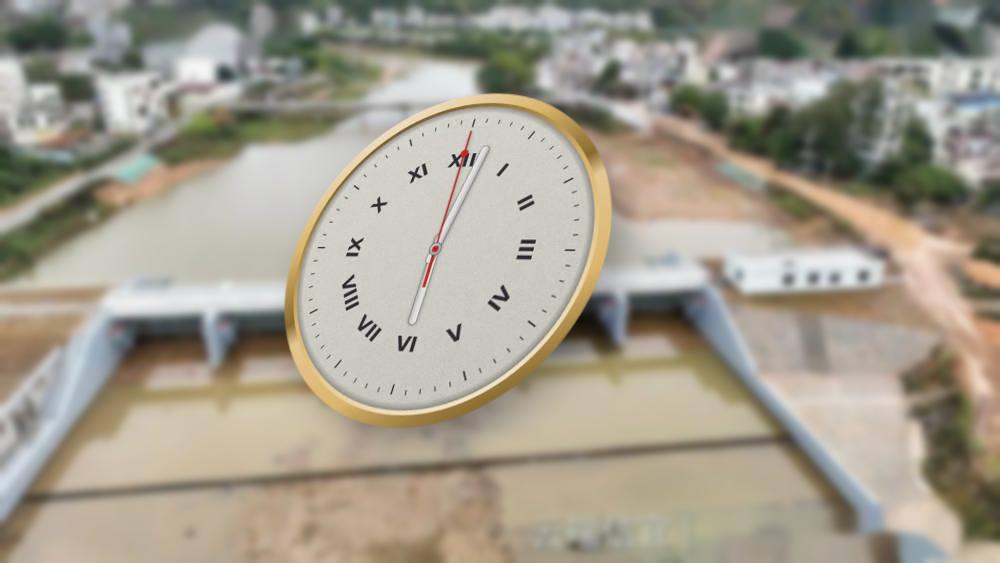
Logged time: 6,02,00
